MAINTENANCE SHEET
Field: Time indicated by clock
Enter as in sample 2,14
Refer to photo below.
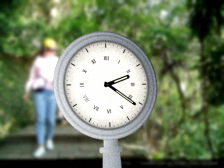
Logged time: 2,21
